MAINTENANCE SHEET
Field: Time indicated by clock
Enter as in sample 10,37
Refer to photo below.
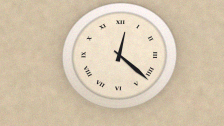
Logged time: 12,22
